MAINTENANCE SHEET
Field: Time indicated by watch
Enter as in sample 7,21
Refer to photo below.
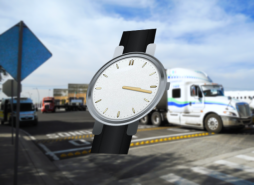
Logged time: 3,17
